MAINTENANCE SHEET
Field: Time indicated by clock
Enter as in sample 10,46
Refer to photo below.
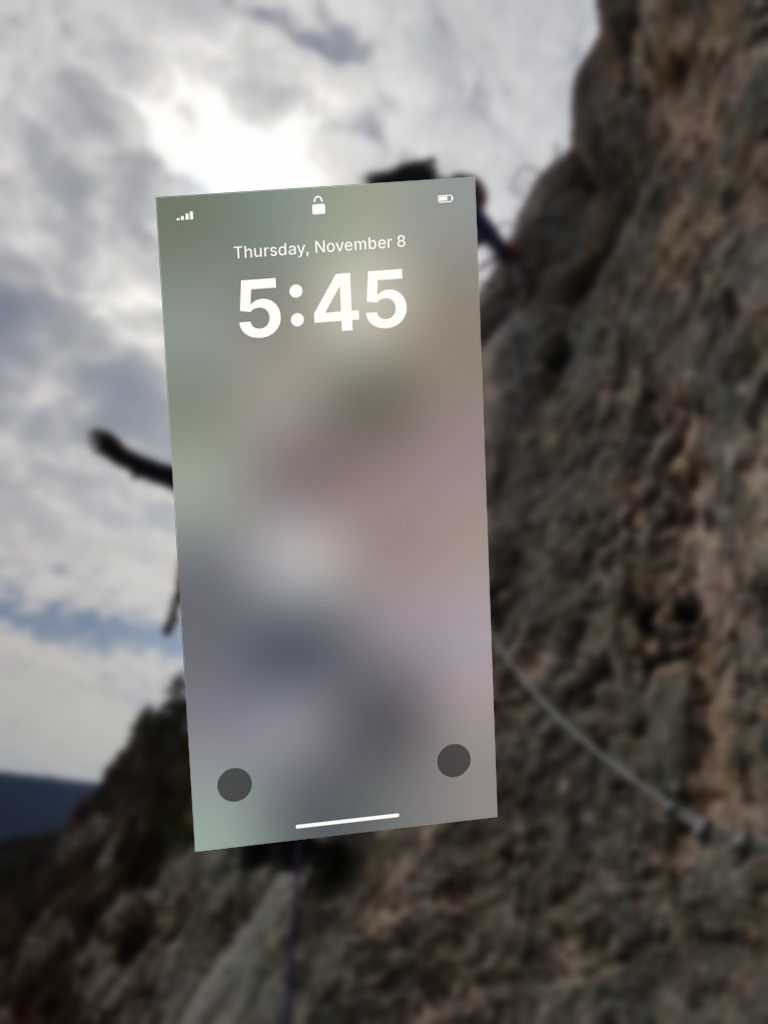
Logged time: 5,45
